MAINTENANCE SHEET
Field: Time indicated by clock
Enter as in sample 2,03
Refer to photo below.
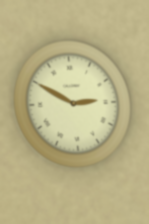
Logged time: 2,50
